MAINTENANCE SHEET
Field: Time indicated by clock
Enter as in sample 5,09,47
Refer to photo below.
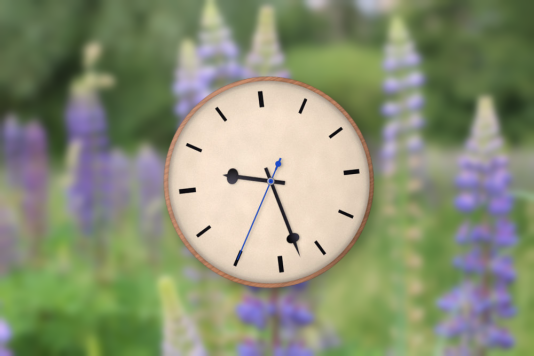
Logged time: 9,27,35
